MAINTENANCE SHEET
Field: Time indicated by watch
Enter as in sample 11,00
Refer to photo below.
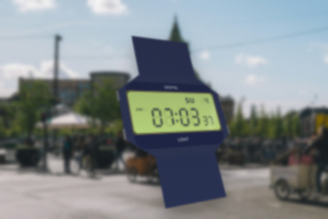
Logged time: 7,03
